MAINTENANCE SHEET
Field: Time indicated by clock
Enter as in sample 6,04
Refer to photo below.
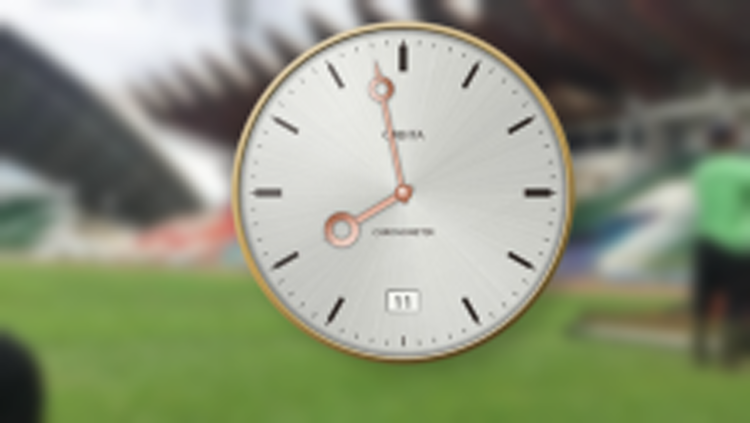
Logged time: 7,58
